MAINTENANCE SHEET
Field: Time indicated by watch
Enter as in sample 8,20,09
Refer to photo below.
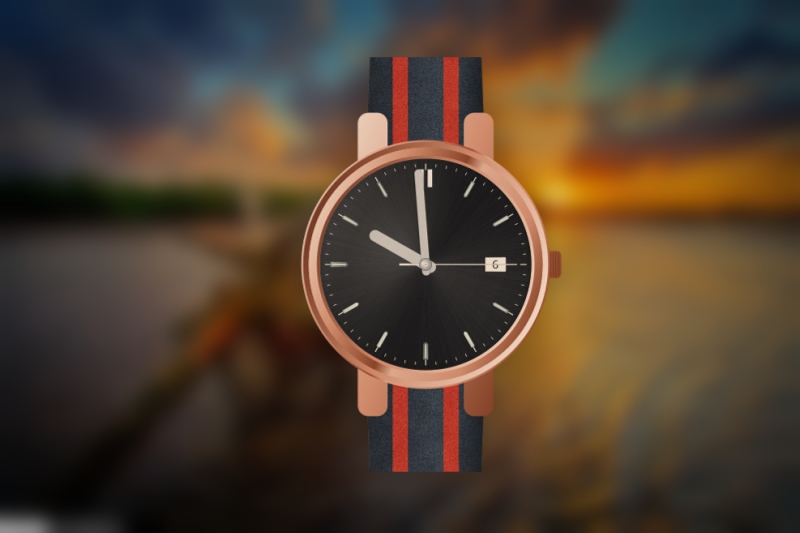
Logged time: 9,59,15
